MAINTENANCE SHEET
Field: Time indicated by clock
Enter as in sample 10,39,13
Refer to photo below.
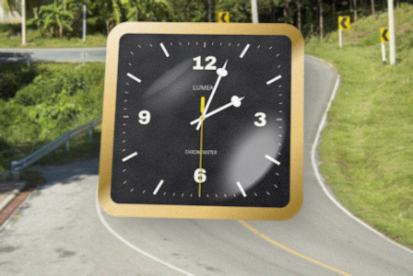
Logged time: 2,03,30
